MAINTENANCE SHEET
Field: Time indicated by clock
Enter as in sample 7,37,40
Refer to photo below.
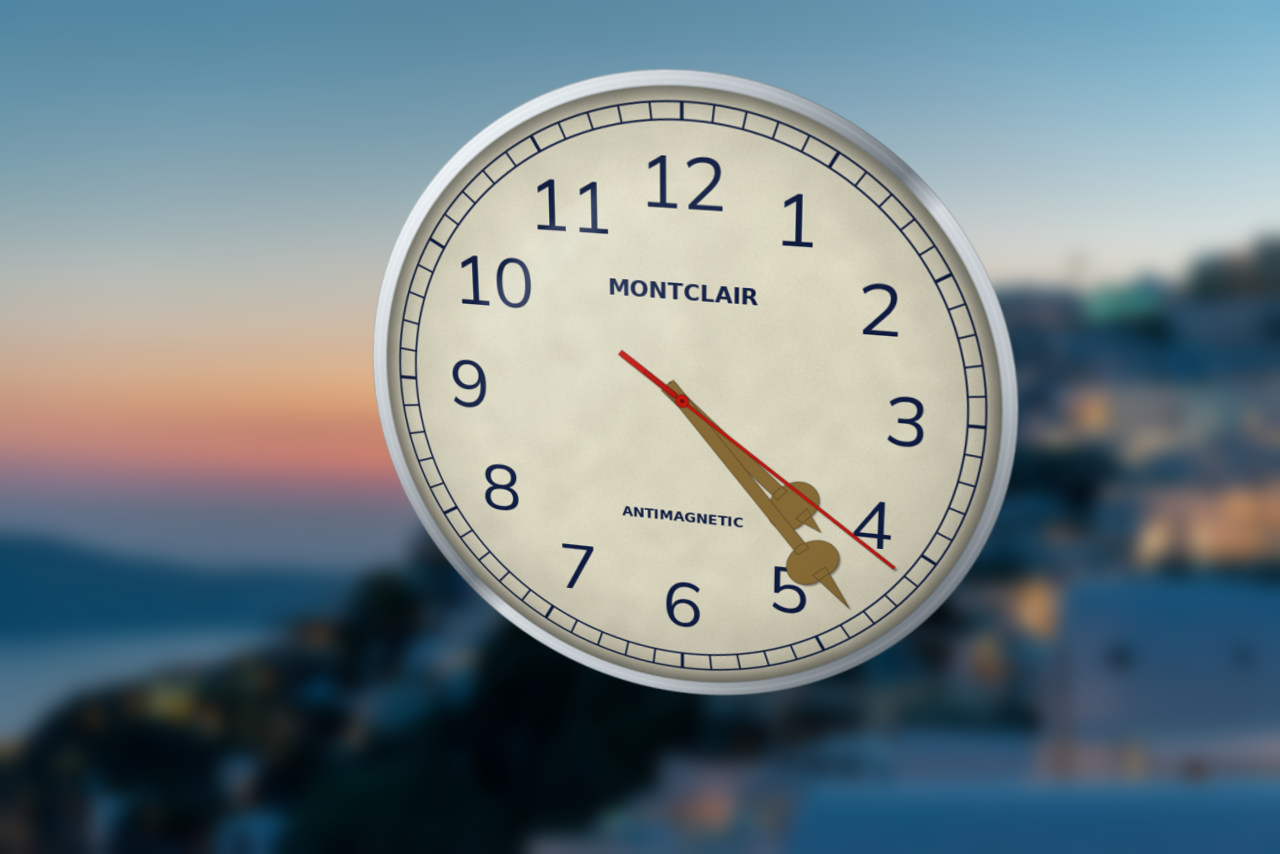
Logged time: 4,23,21
